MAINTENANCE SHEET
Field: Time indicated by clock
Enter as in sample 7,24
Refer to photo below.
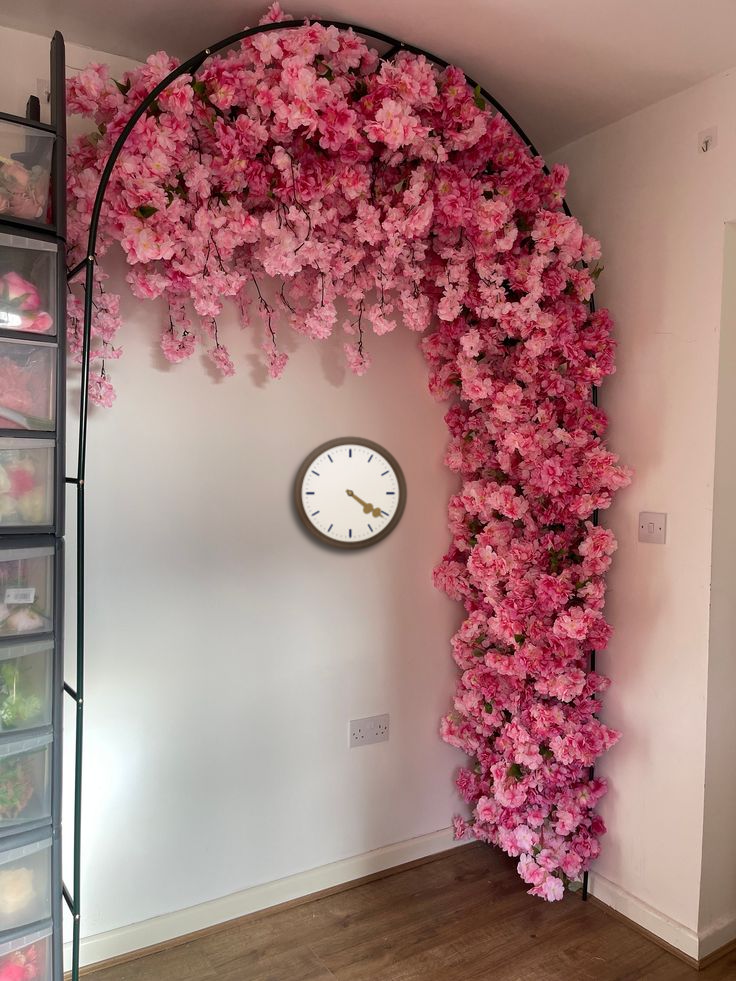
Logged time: 4,21
